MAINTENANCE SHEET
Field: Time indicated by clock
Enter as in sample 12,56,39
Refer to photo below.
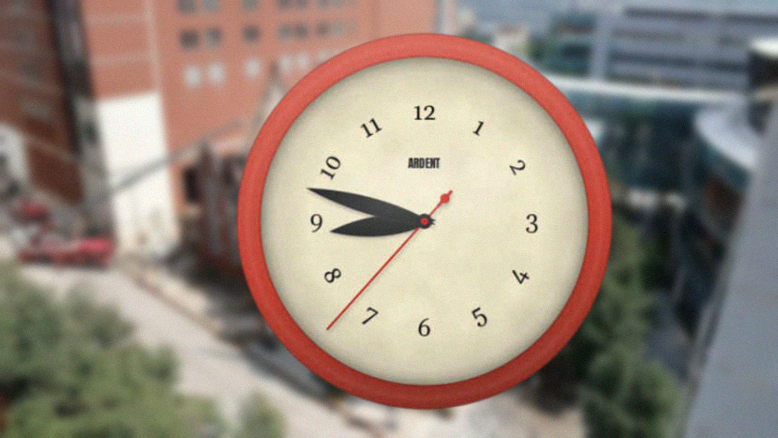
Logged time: 8,47,37
